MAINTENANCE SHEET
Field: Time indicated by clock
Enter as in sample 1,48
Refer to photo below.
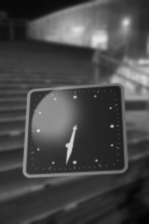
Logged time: 6,32
